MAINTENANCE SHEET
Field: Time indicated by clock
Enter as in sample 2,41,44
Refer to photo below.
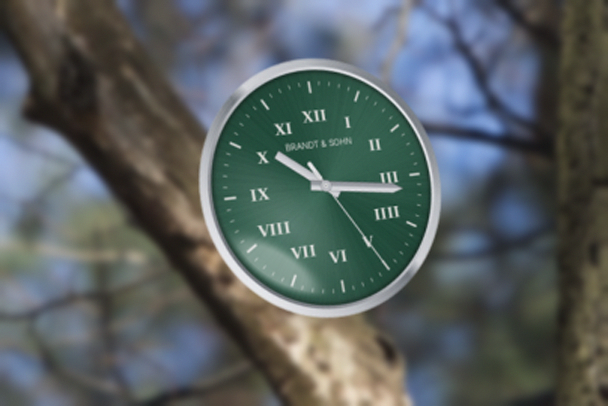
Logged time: 10,16,25
